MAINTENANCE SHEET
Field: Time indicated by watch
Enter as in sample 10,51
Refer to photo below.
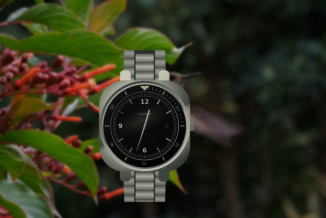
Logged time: 12,33
